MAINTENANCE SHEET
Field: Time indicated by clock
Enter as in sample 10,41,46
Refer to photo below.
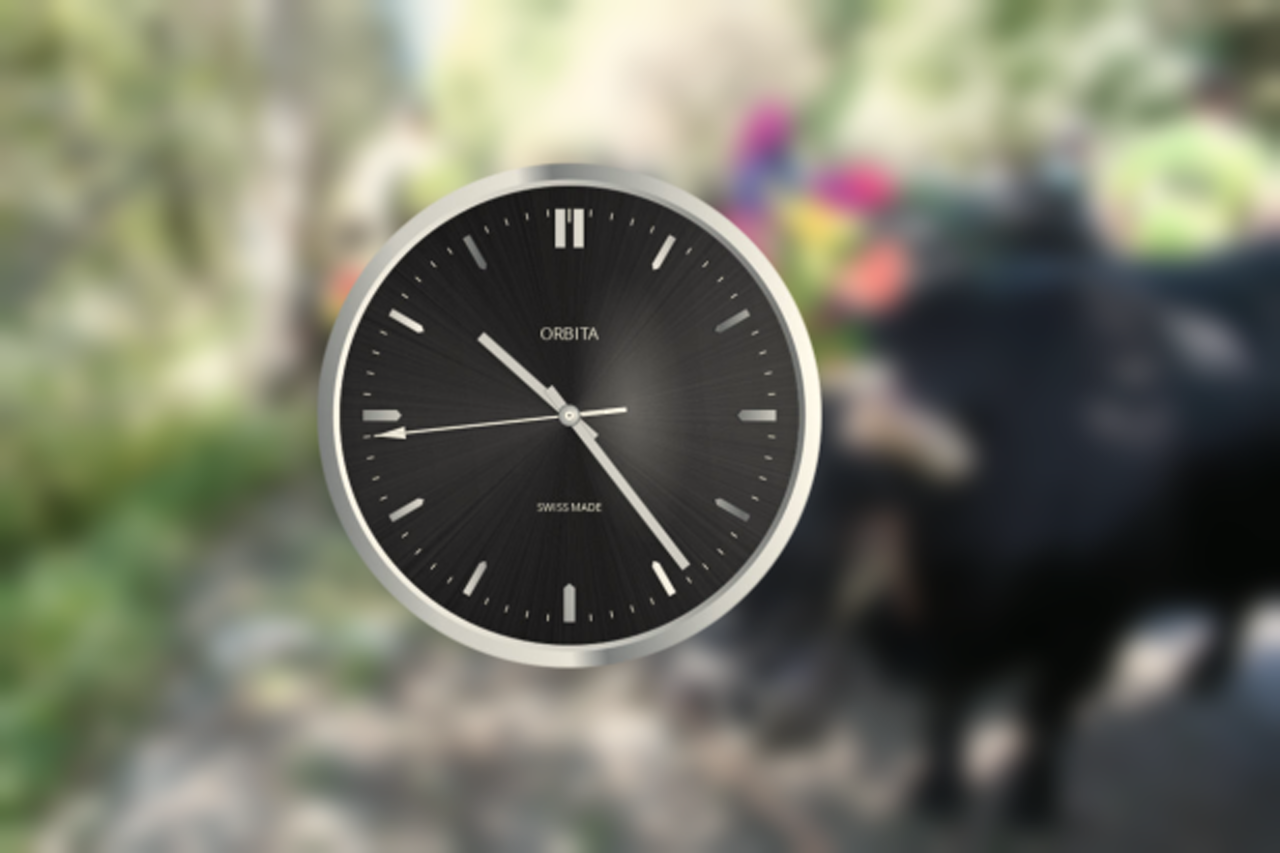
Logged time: 10,23,44
